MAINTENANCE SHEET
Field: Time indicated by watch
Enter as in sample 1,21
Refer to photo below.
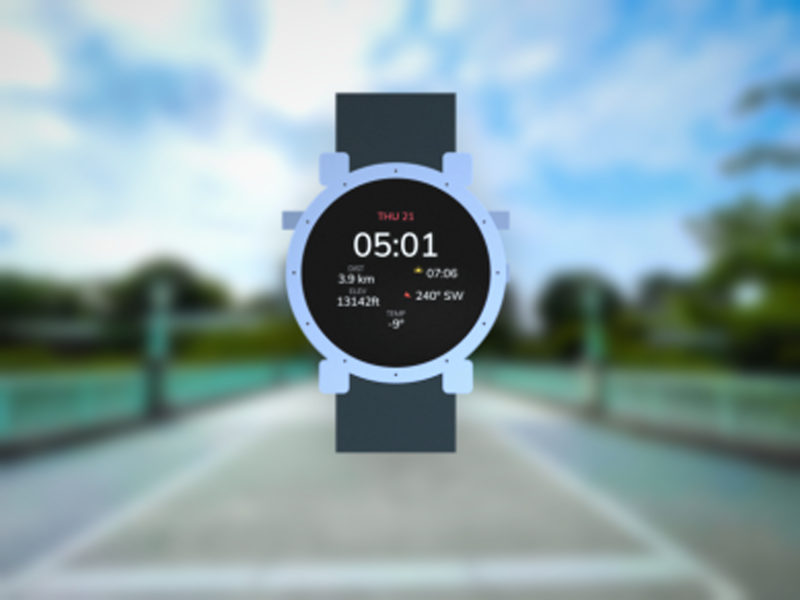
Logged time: 5,01
